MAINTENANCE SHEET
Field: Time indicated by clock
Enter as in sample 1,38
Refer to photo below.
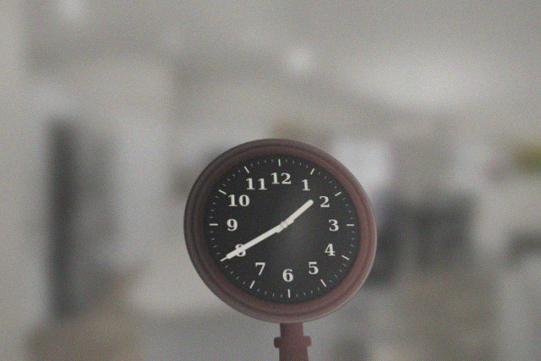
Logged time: 1,40
